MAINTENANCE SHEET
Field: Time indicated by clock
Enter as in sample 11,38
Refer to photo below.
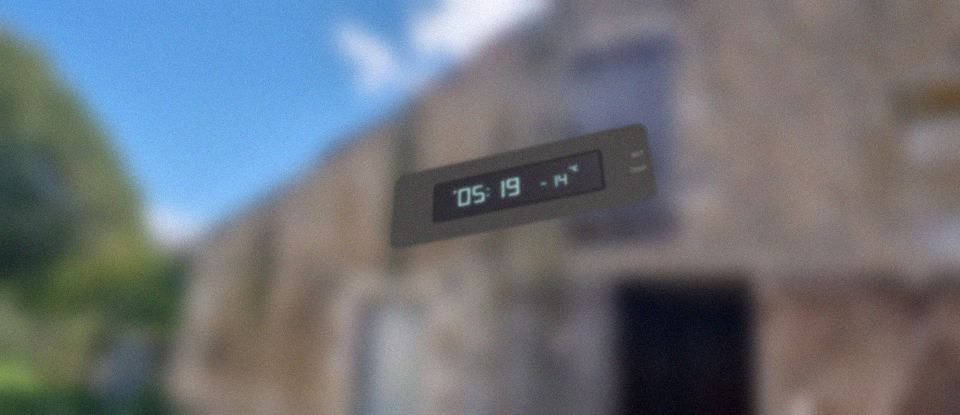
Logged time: 5,19
